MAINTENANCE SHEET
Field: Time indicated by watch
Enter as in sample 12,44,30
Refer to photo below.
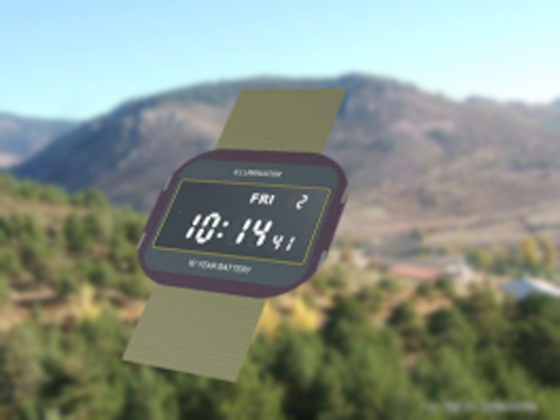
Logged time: 10,14,41
